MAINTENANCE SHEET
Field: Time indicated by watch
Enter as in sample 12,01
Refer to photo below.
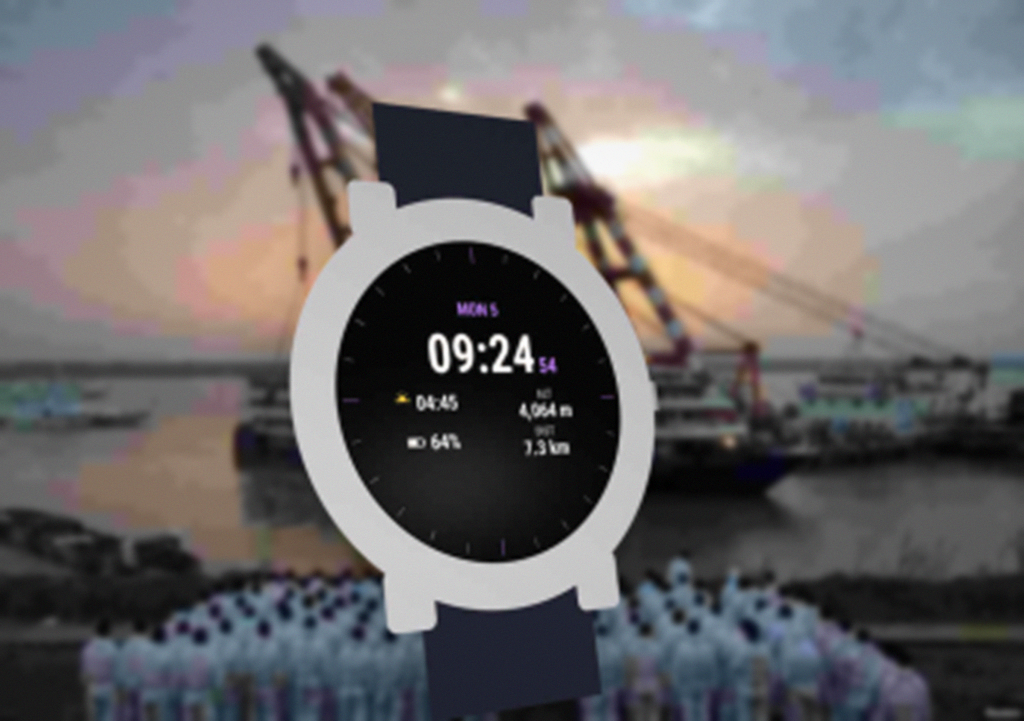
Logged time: 9,24
